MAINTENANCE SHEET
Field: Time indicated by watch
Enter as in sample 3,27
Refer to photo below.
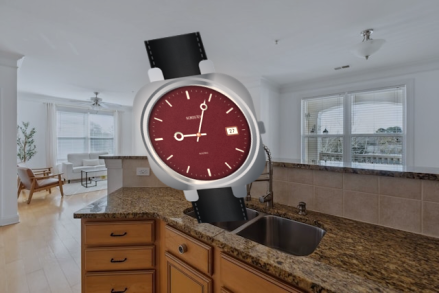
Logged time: 9,04
